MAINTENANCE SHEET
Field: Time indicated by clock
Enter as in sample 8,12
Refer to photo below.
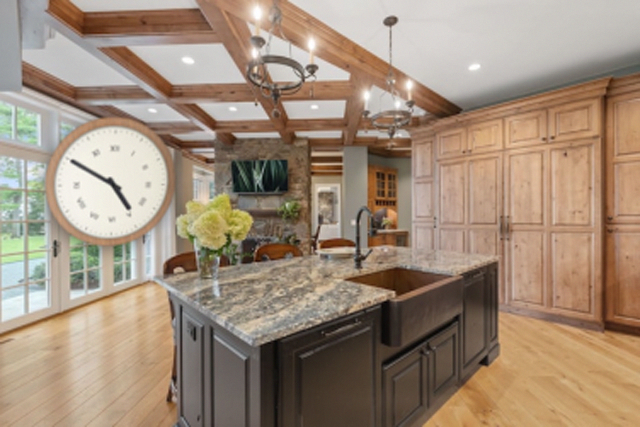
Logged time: 4,50
